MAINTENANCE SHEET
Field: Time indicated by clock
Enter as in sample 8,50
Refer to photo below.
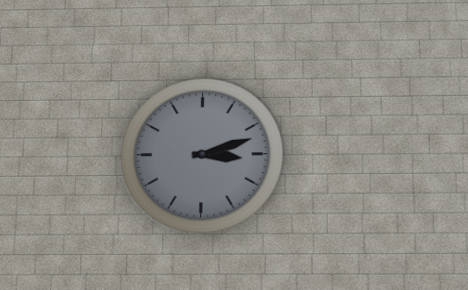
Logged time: 3,12
